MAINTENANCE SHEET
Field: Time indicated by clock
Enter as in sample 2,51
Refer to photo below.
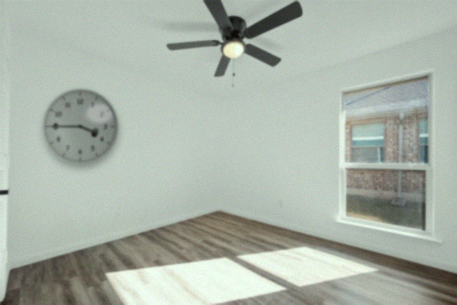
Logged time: 3,45
